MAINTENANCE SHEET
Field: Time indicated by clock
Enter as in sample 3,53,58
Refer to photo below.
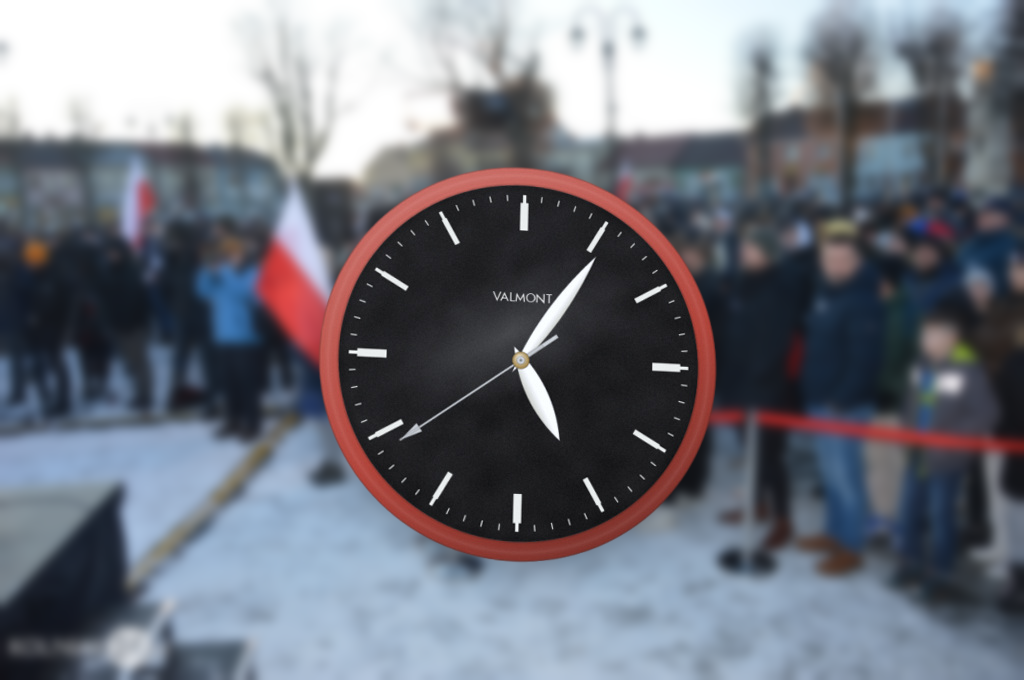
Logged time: 5,05,39
